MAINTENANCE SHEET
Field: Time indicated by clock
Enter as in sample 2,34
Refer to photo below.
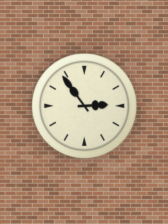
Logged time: 2,54
